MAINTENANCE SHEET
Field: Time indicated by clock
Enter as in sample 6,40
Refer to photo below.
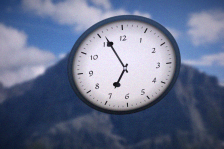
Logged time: 6,56
